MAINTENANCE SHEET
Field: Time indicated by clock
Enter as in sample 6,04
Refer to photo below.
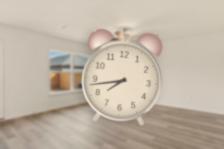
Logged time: 7,43
